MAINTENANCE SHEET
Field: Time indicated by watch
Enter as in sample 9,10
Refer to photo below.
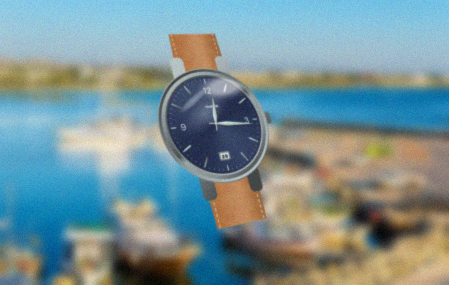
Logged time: 12,16
